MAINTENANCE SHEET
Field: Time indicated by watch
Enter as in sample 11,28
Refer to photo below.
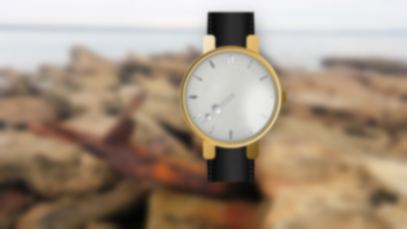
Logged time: 7,38
